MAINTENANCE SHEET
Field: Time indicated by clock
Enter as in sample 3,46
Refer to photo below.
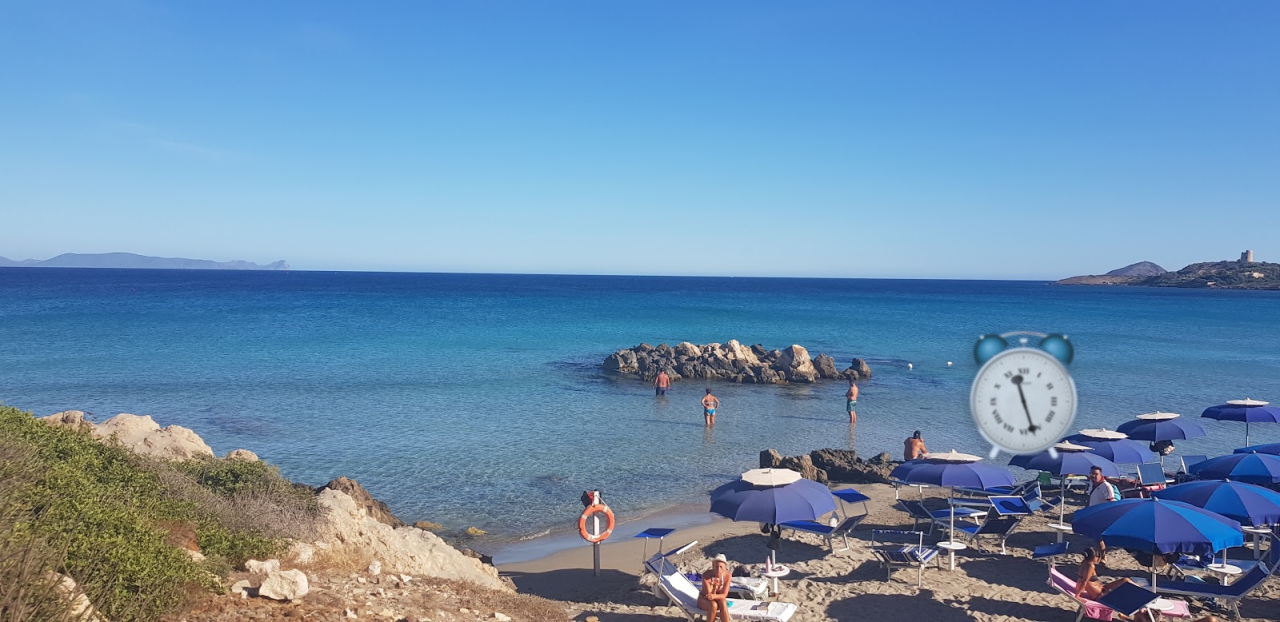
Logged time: 11,27
